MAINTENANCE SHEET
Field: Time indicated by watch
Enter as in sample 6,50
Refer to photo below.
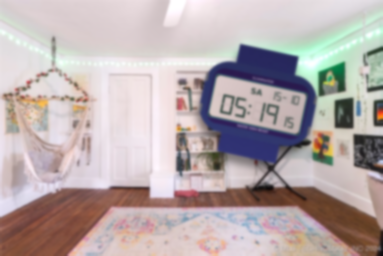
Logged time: 5,19
